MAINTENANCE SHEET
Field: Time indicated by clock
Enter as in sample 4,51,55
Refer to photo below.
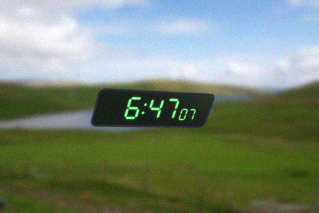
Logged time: 6,47,07
